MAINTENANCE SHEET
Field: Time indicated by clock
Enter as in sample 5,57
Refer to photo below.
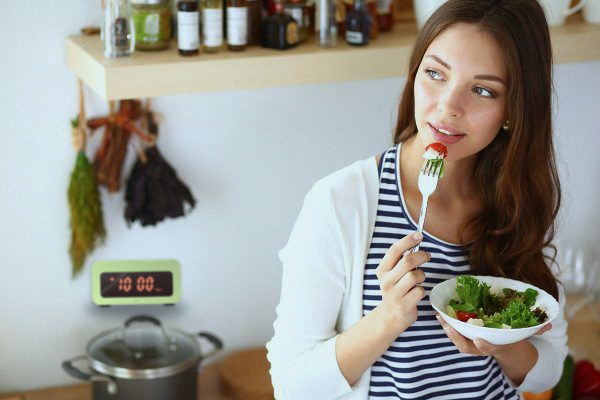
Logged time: 10,00
